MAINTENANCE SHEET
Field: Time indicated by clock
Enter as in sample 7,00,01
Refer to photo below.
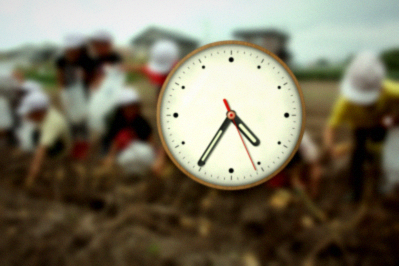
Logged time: 4,35,26
